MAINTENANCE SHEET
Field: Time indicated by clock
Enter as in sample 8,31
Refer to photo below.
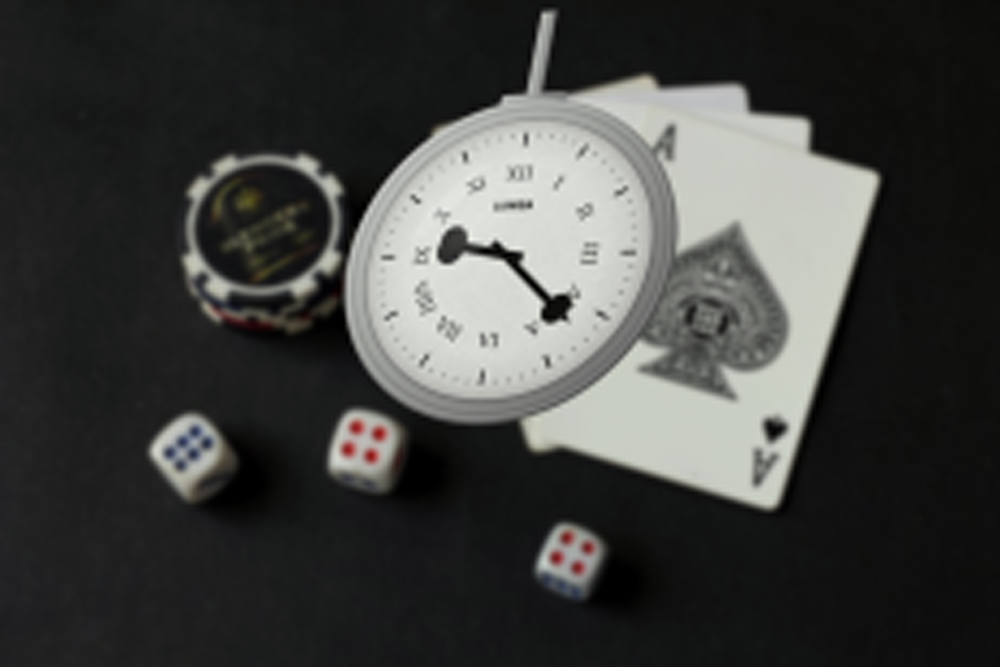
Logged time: 9,22
